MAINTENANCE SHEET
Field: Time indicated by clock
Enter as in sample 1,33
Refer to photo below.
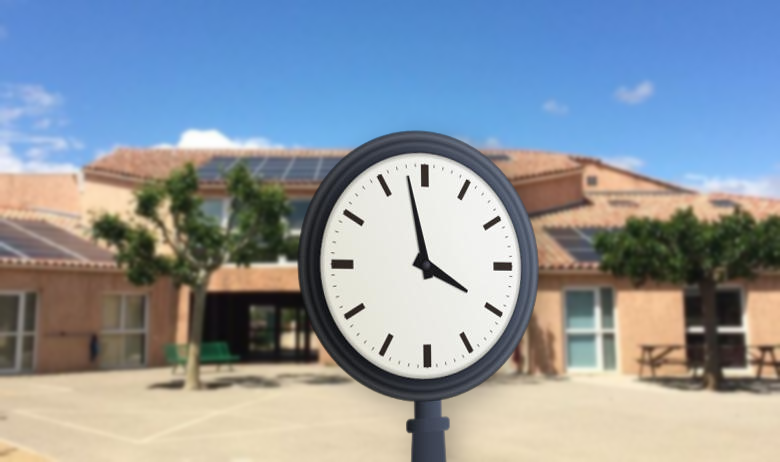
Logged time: 3,58
